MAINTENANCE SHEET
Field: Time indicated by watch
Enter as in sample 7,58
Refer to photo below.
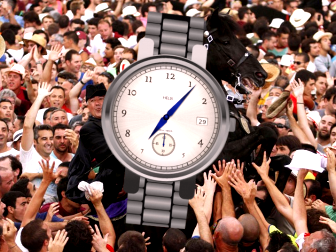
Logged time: 7,06
